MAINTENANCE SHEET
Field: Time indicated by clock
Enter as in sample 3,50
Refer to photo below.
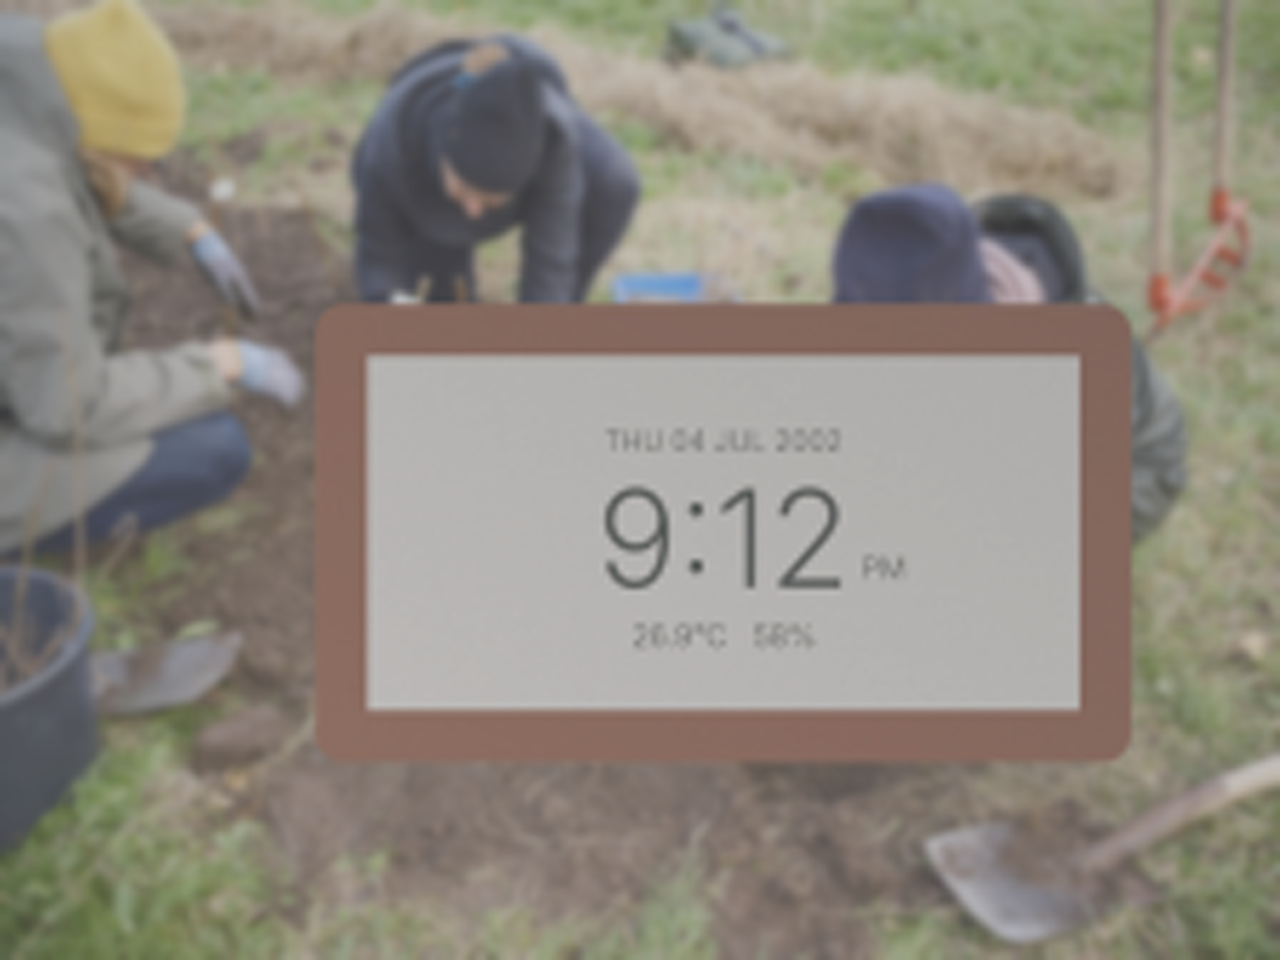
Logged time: 9,12
